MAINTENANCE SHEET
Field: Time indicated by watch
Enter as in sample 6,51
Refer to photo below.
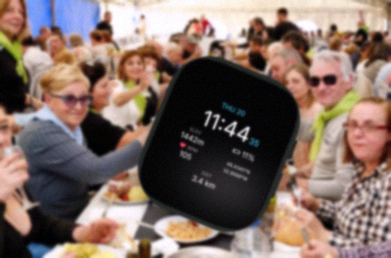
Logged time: 11,44
